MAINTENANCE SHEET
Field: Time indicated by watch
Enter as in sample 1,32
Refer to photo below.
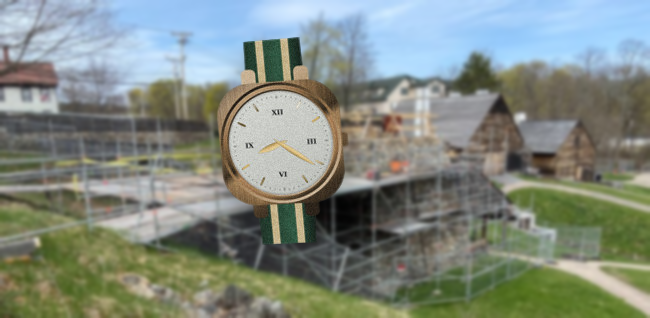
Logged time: 8,21
